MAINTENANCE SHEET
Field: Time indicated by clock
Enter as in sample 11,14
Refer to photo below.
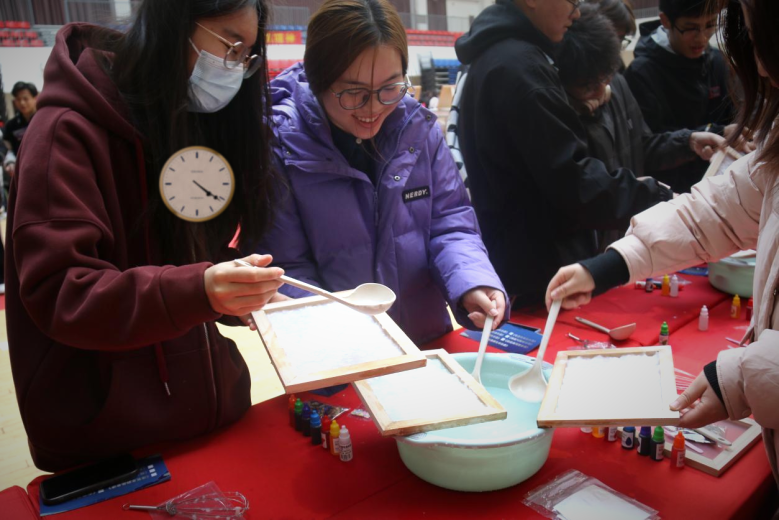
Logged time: 4,21
